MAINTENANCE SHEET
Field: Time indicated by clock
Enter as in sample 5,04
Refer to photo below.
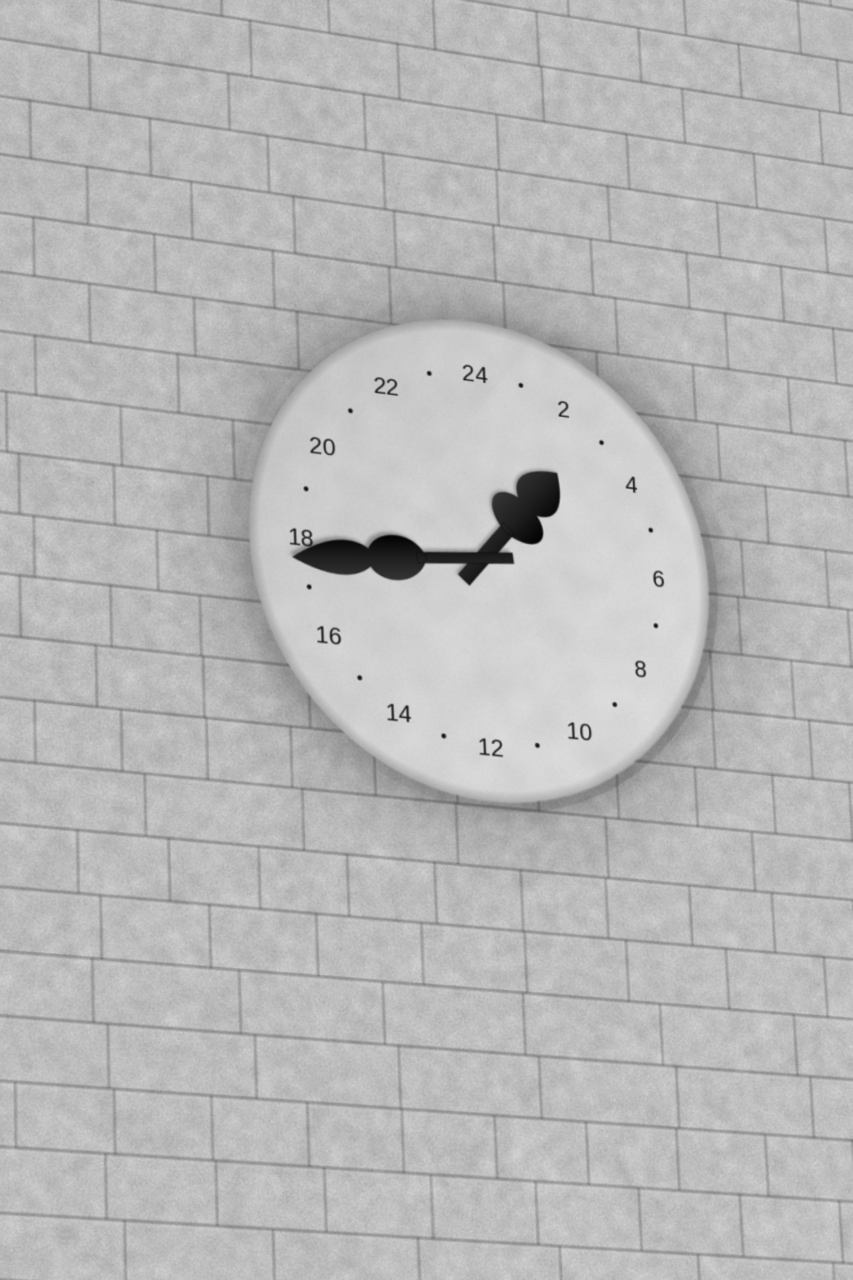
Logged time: 2,44
